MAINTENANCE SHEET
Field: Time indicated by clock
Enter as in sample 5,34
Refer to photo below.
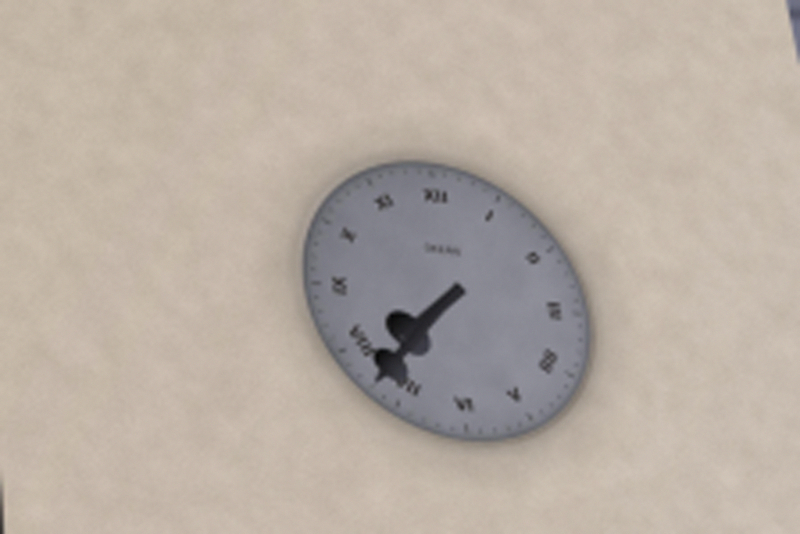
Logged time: 7,37
